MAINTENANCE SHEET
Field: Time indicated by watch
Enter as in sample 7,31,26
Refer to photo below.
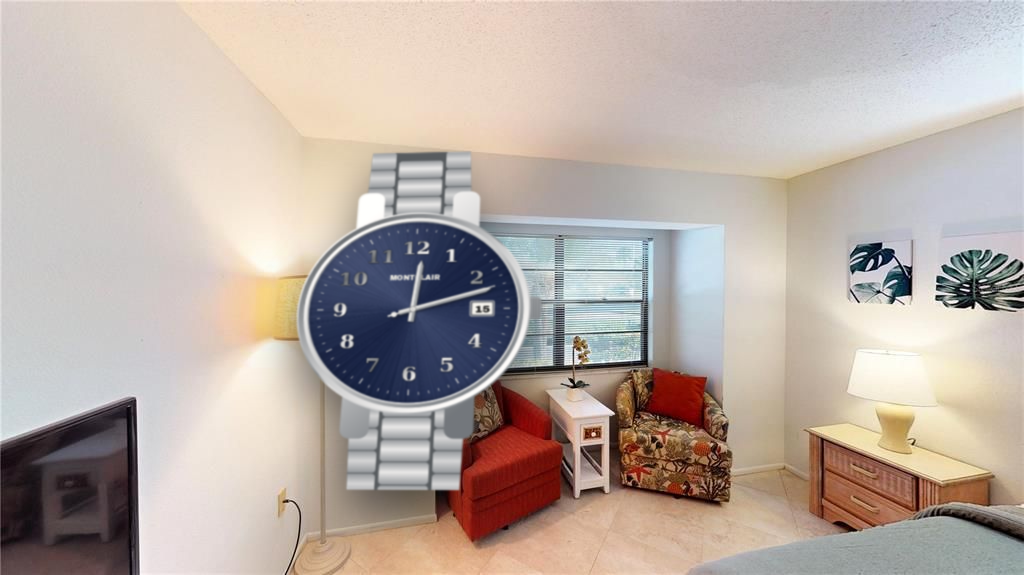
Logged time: 12,12,12
